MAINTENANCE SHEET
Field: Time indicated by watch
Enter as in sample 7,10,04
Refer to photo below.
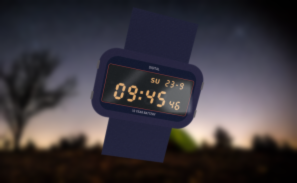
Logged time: 9,45,46
